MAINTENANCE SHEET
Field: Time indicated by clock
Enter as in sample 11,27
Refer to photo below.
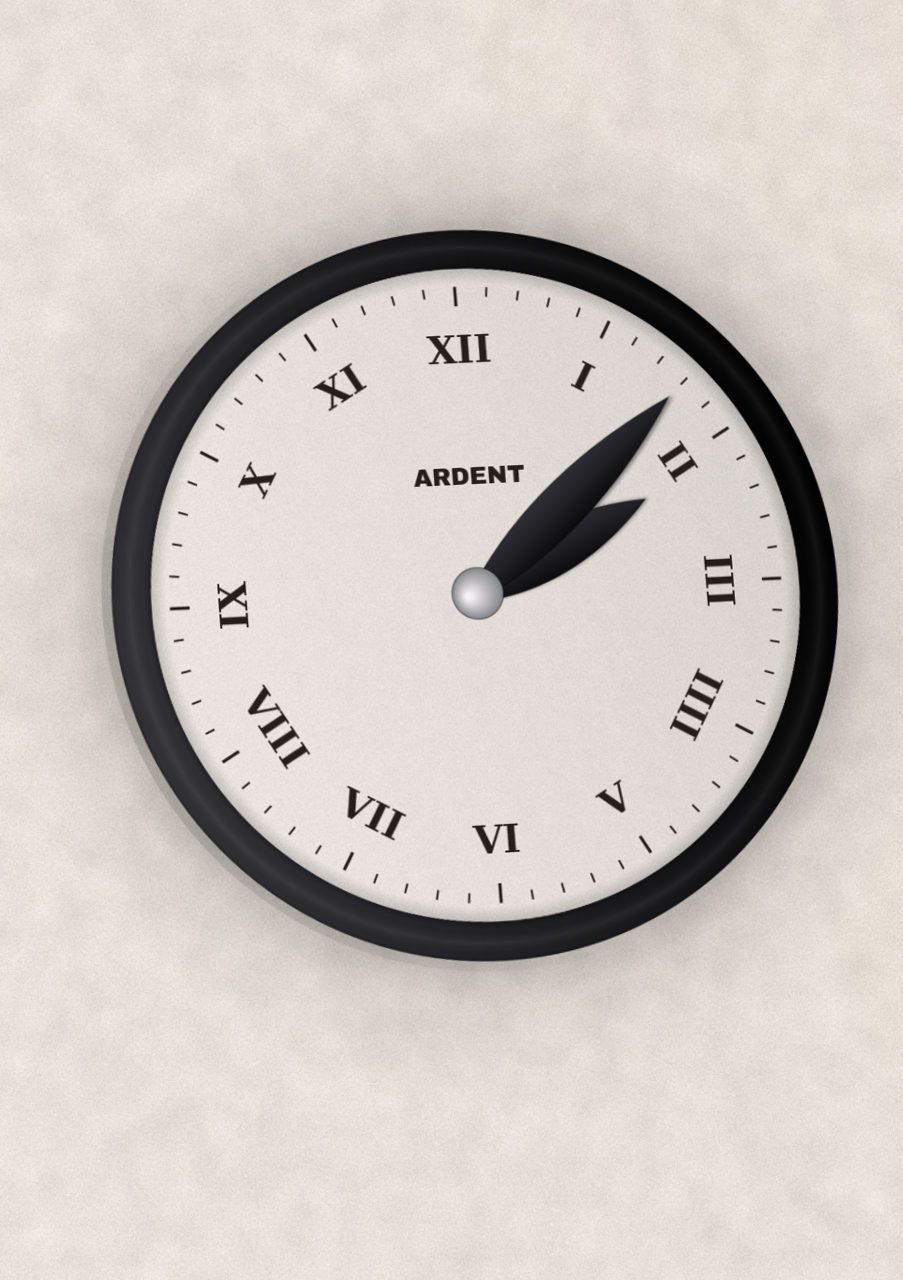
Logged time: 2,08
